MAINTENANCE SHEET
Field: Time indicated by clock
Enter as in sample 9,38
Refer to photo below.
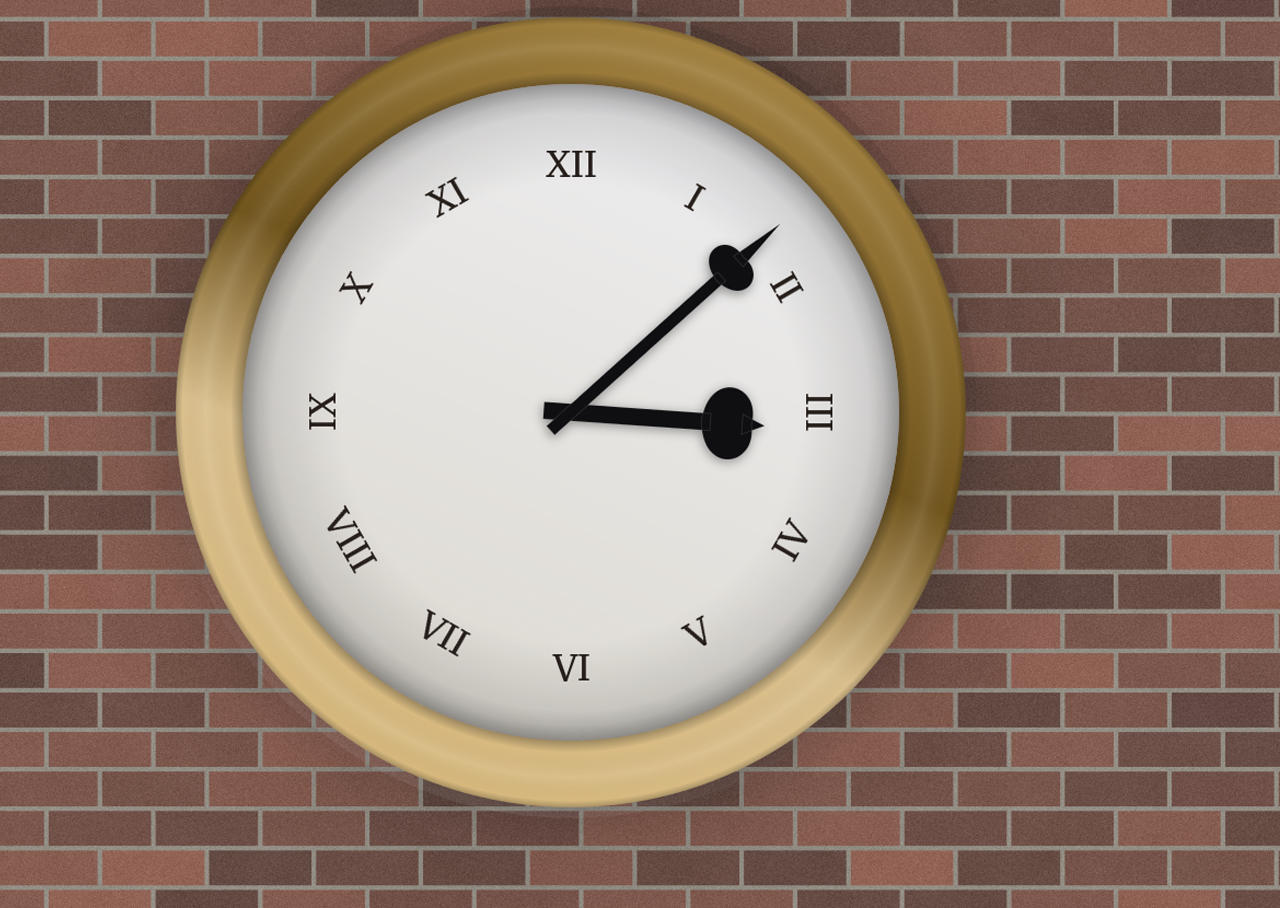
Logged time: 3,08
